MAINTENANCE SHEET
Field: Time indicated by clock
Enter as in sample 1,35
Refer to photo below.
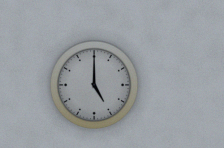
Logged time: 5,00
